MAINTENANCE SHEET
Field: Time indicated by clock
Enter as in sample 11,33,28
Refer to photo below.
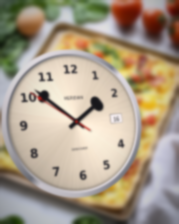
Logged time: 1,51,51
